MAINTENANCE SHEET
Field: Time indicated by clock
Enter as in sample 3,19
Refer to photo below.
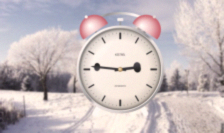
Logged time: 2,46
